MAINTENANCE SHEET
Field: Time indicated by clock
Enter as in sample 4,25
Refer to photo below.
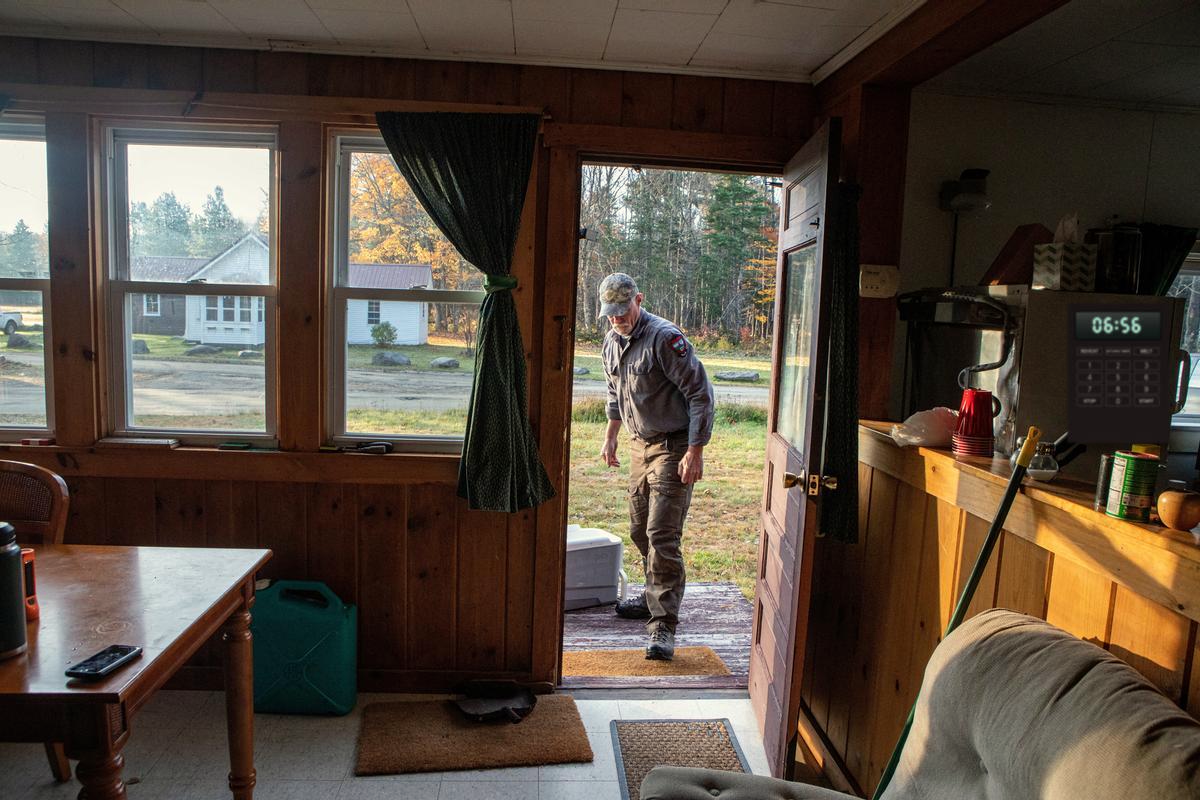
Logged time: 6,56
